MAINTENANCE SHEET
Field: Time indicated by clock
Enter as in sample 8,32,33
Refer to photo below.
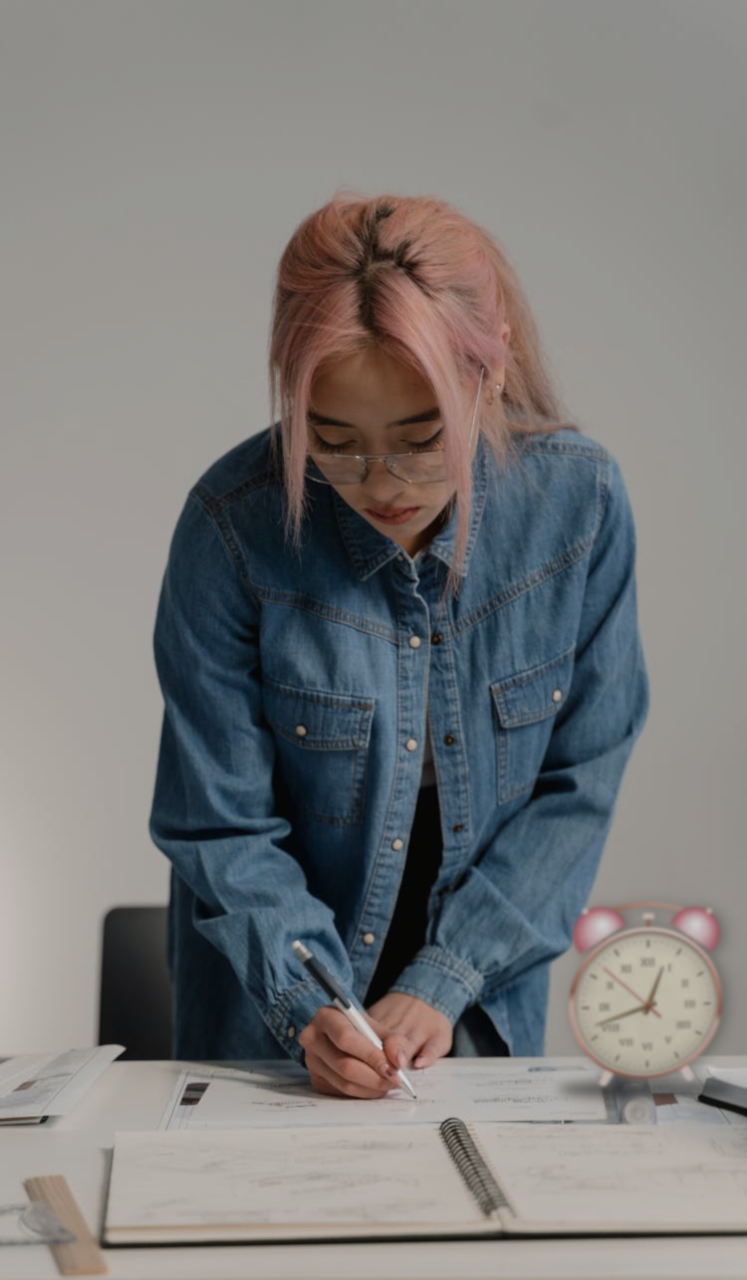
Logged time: 12,41,52
